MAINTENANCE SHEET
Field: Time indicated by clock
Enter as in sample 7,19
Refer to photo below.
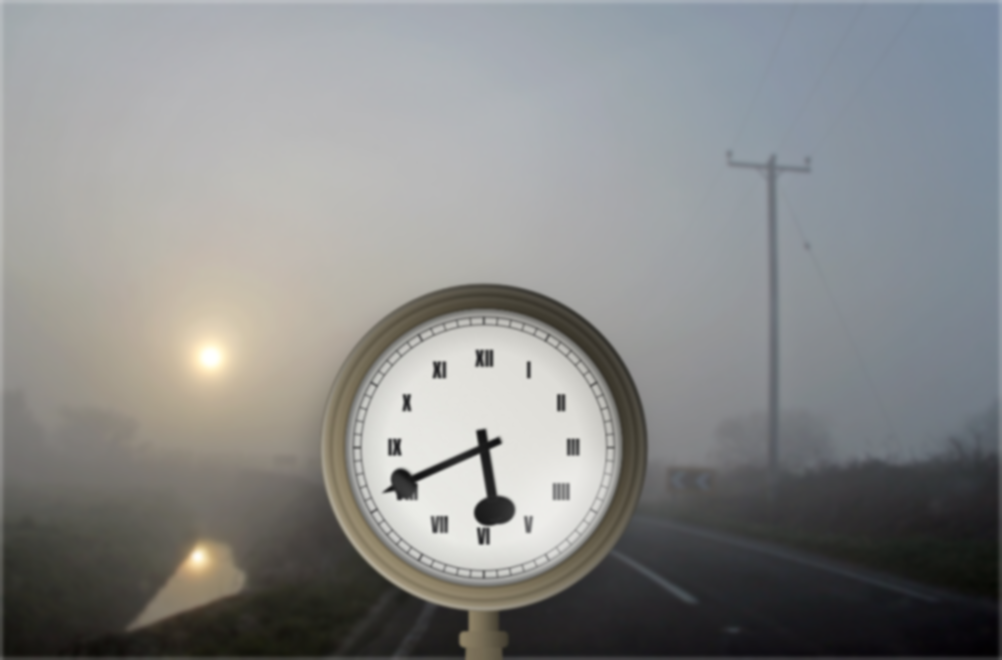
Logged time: 5,41
